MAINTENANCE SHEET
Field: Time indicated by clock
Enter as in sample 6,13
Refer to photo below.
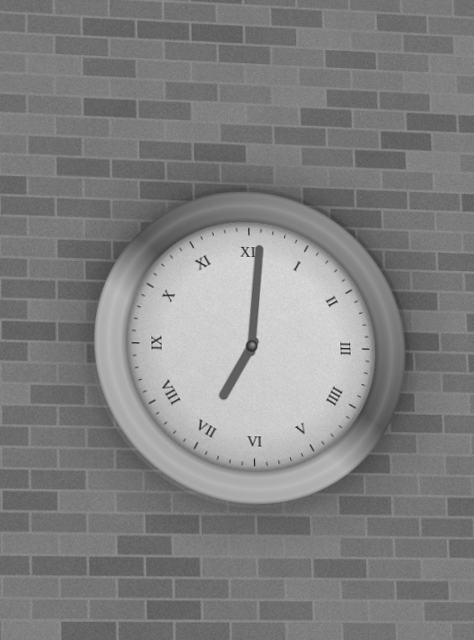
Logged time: 7,01
